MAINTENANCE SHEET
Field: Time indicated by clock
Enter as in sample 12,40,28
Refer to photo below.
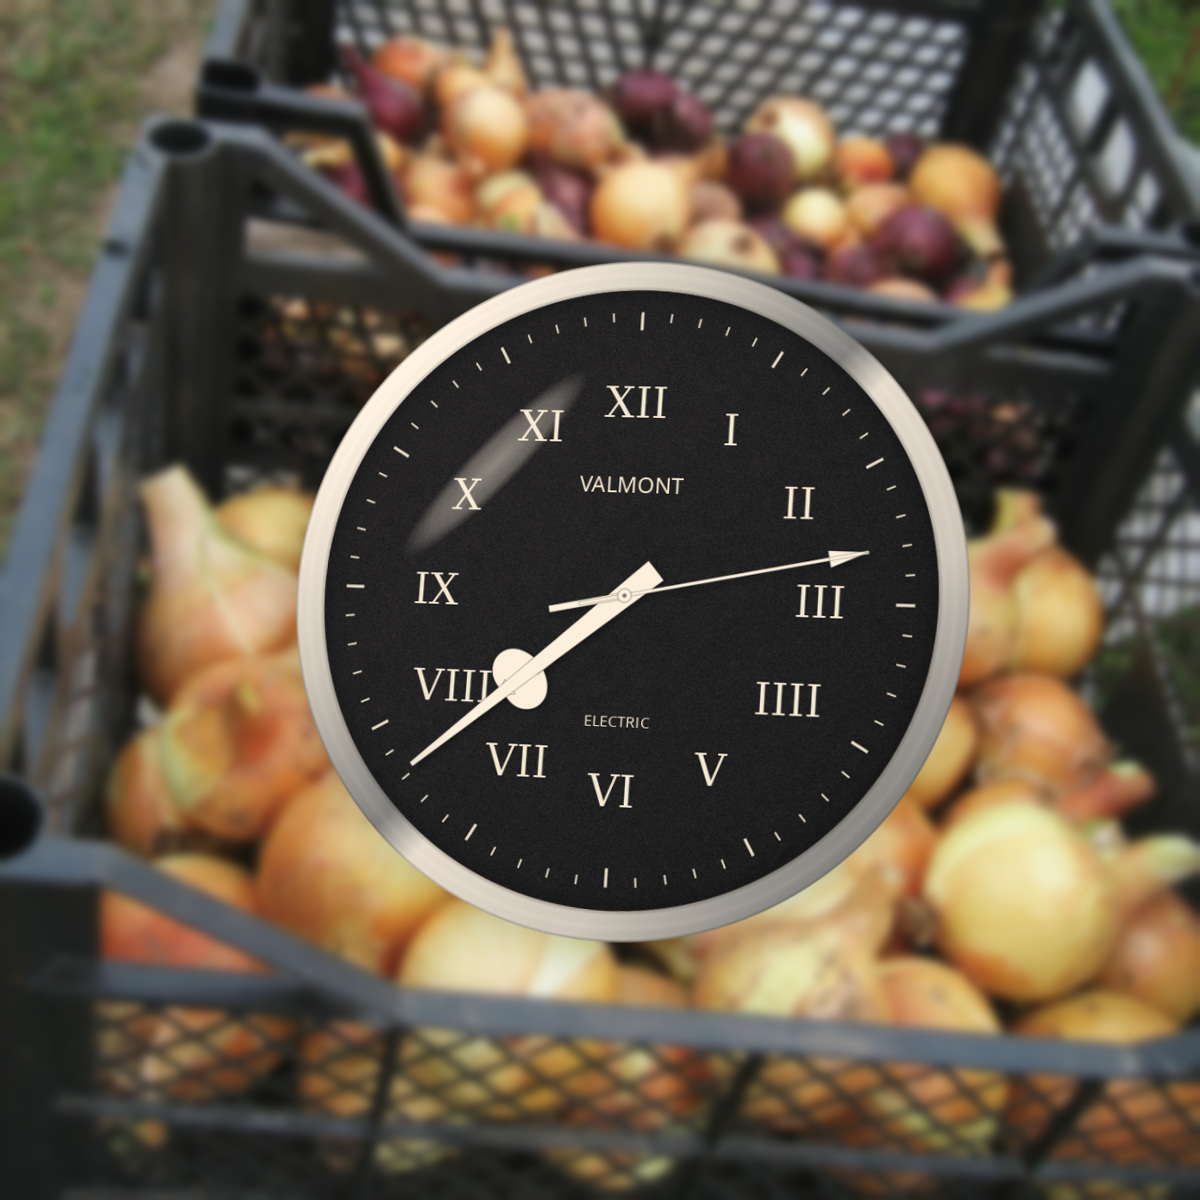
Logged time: 7,38,13
